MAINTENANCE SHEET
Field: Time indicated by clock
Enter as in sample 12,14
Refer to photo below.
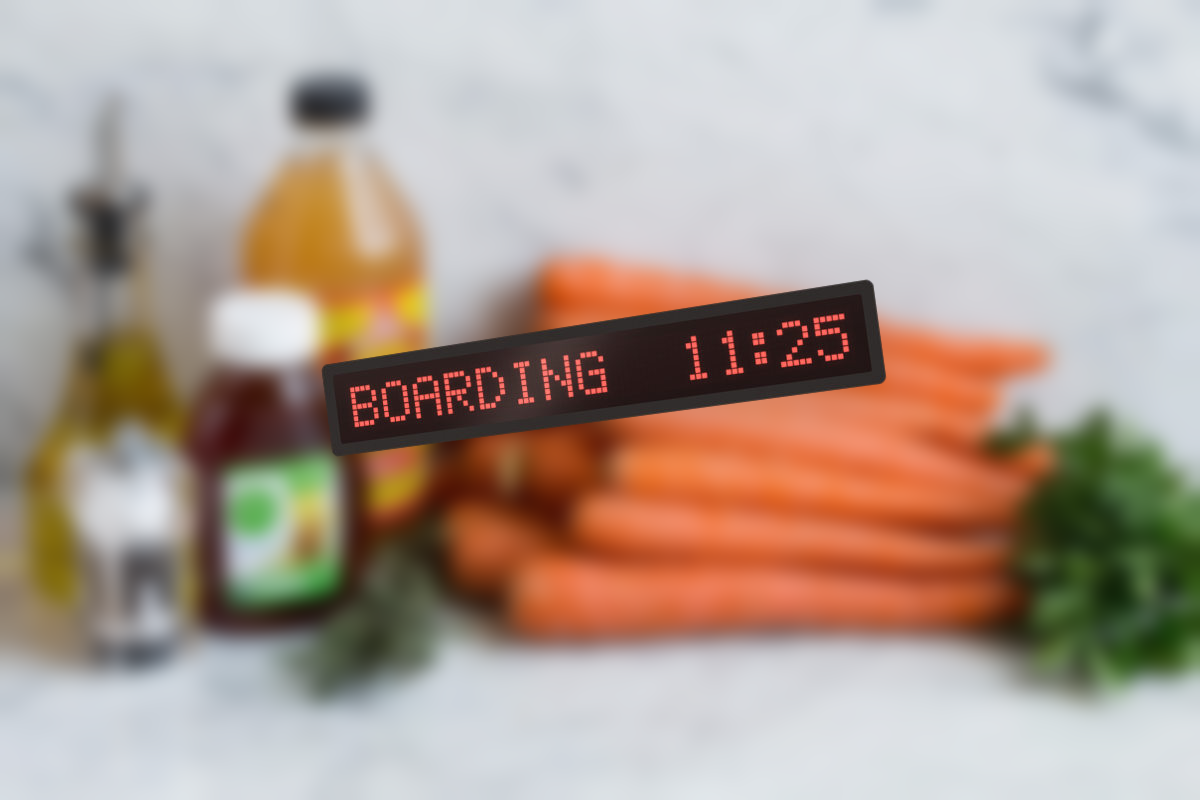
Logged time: 11,25
